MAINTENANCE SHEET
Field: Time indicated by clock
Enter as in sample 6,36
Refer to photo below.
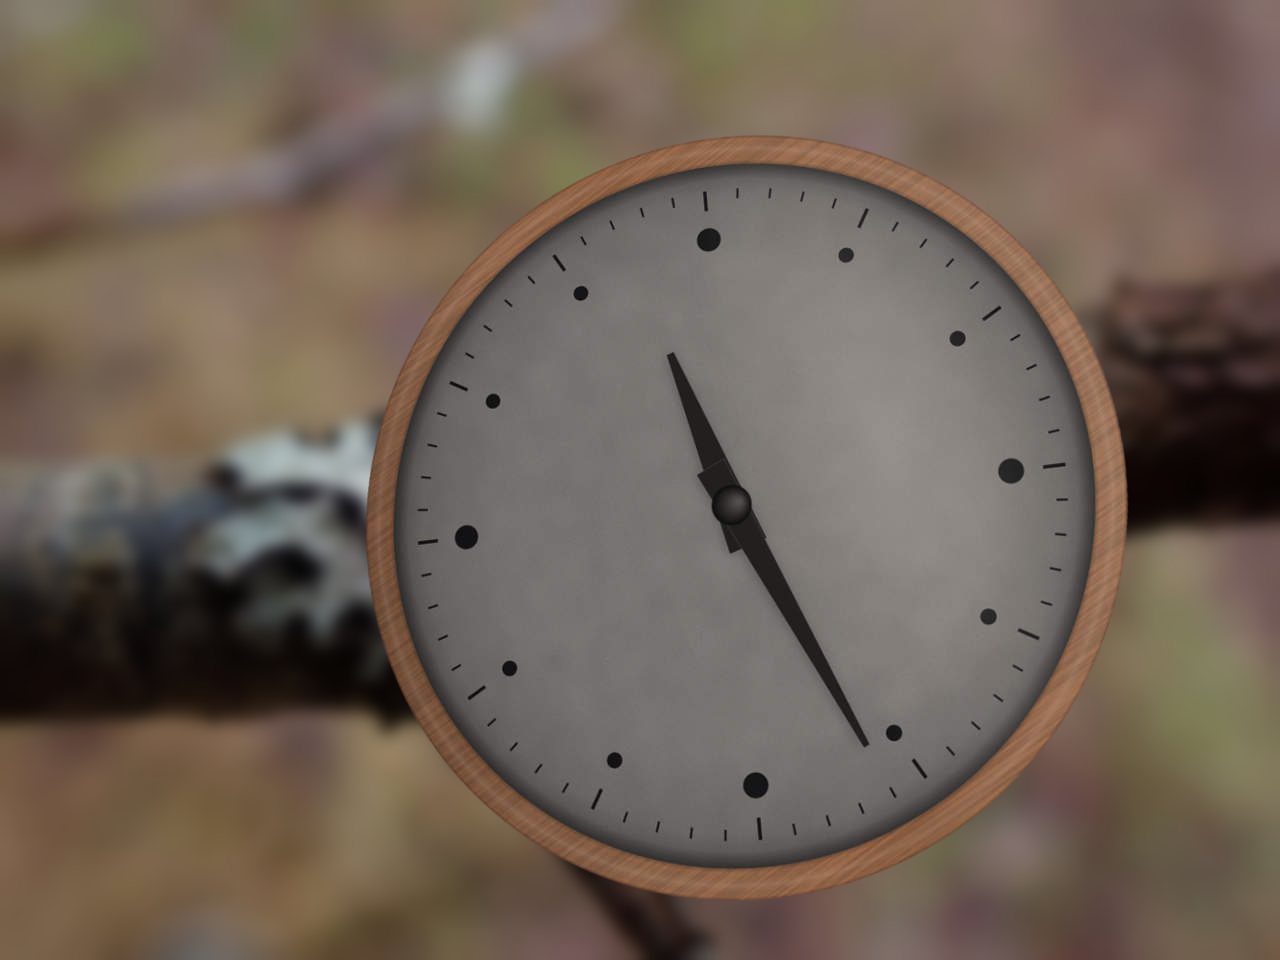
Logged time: 11,26
